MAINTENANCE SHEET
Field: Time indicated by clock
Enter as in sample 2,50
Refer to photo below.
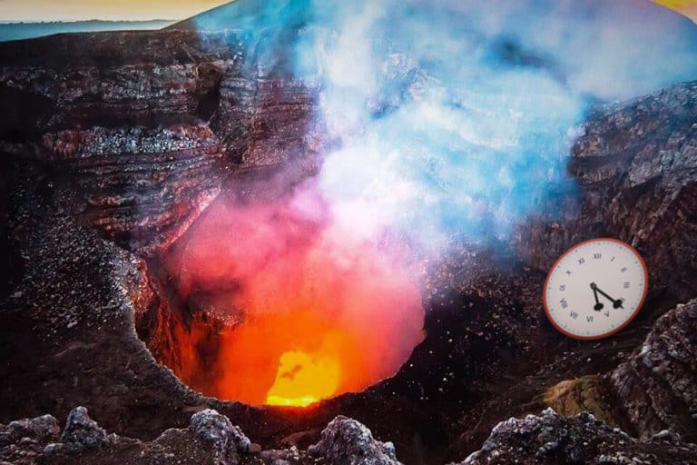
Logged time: 5,21
